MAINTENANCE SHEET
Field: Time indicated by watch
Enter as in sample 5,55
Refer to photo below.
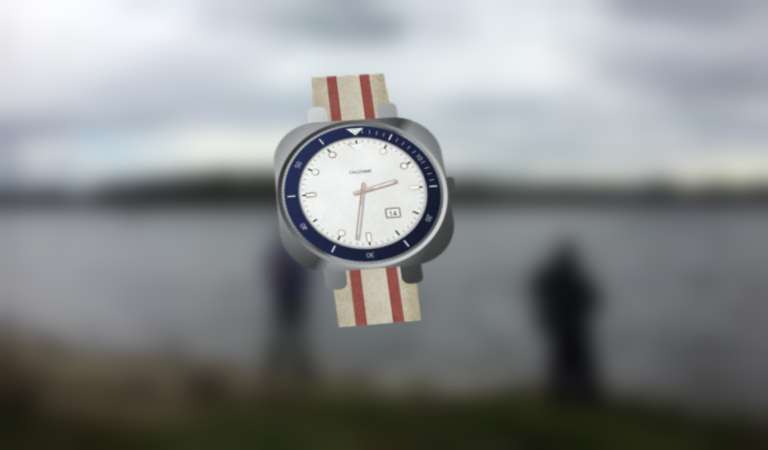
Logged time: 2,32
